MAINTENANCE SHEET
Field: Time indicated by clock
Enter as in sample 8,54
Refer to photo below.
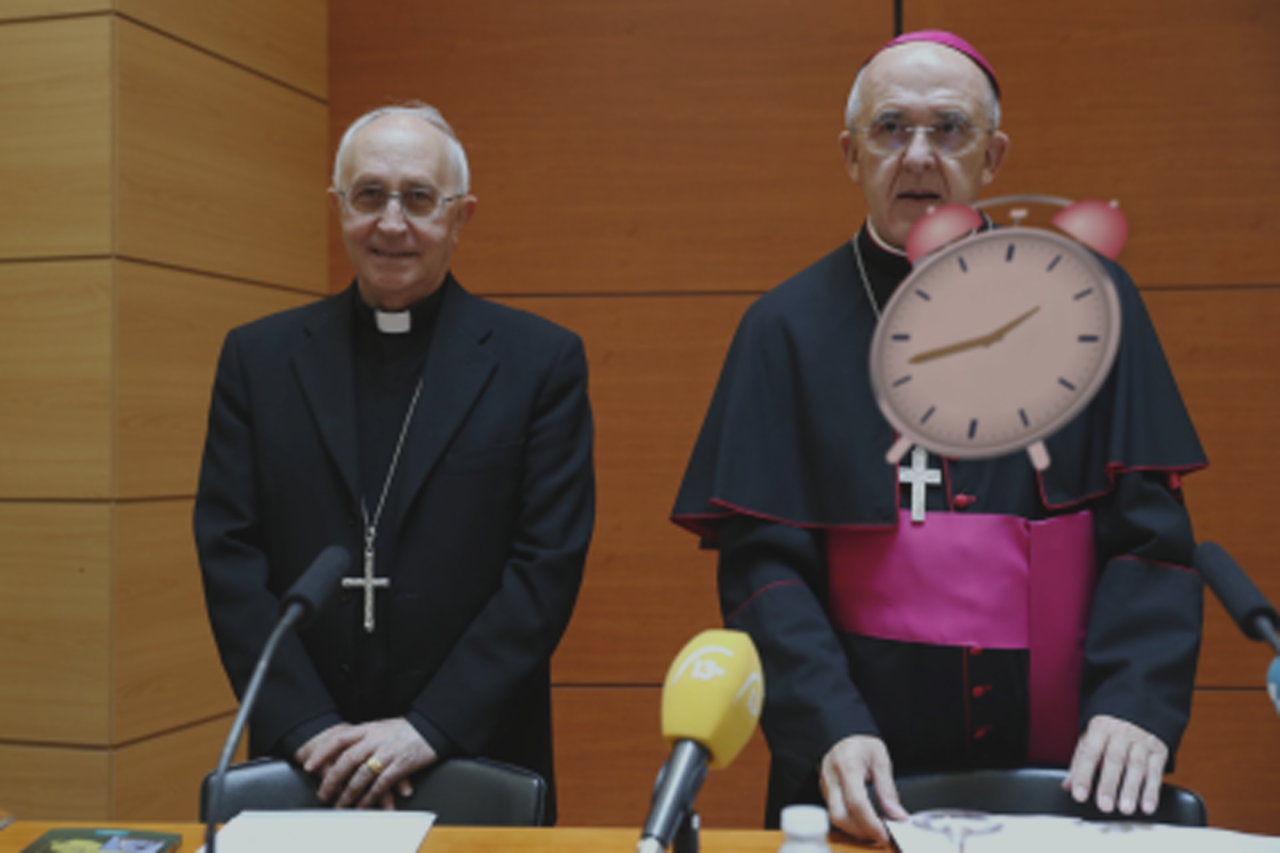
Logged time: 1,42
